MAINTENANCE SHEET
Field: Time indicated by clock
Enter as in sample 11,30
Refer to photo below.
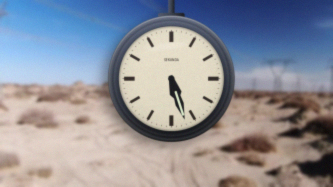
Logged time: 5,27
